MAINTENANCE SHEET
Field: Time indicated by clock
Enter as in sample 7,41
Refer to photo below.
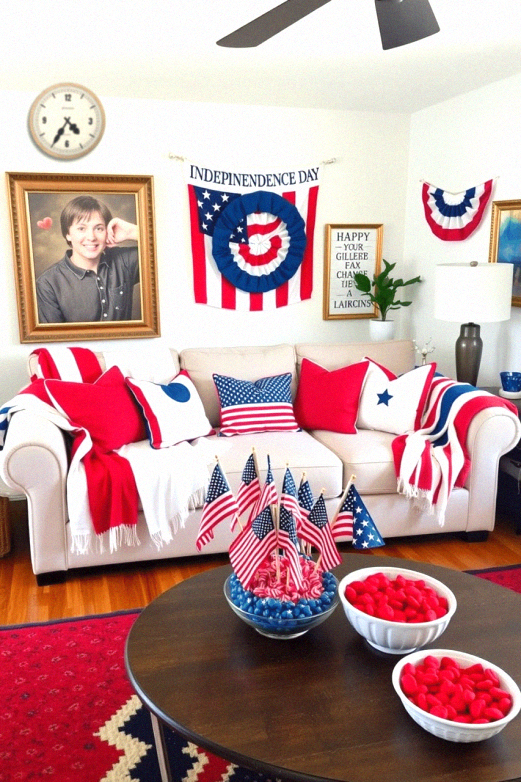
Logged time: 4,35
